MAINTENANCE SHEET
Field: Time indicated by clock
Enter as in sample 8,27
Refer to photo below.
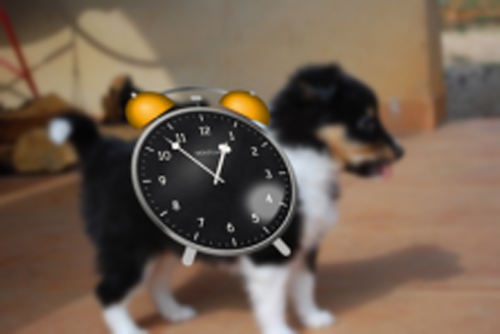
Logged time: 12,53
